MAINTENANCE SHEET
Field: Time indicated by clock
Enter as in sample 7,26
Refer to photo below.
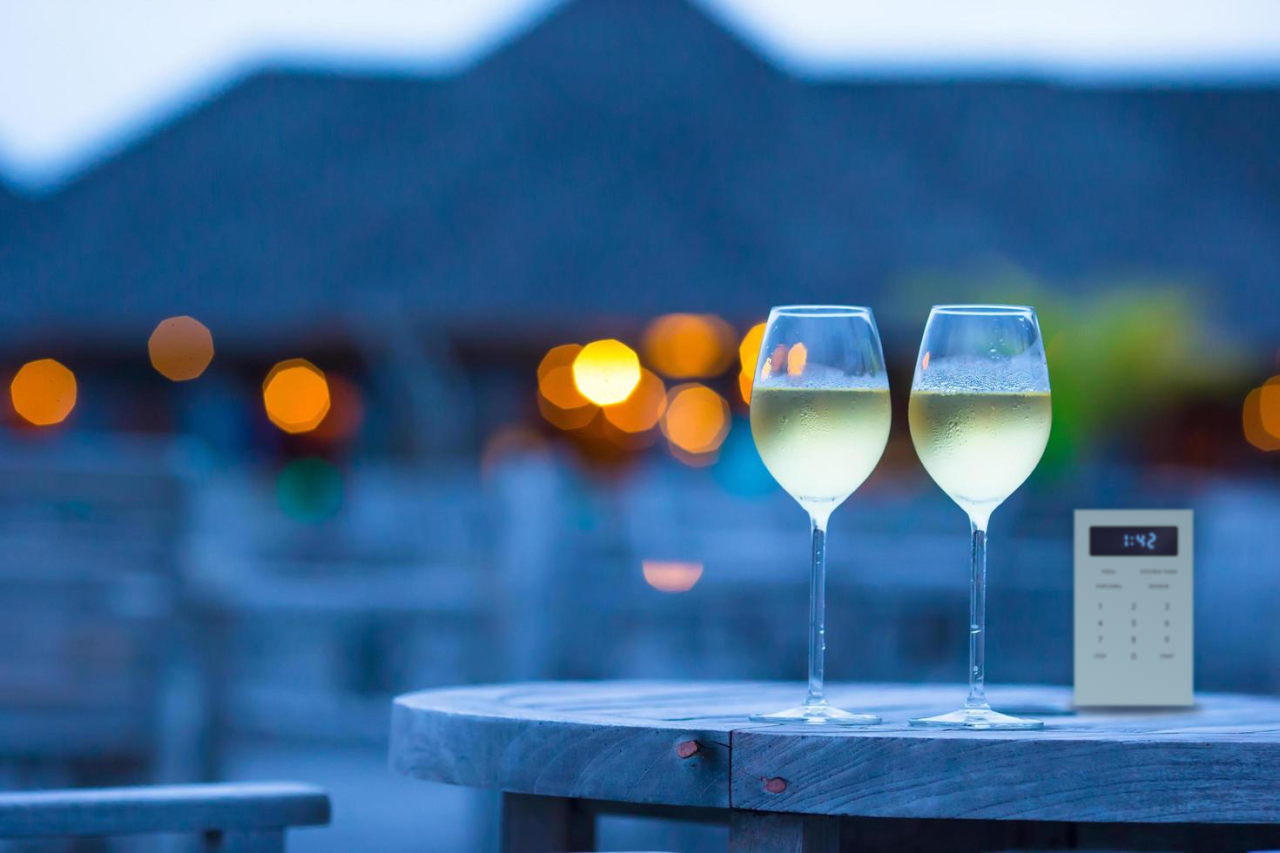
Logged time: 1,42
